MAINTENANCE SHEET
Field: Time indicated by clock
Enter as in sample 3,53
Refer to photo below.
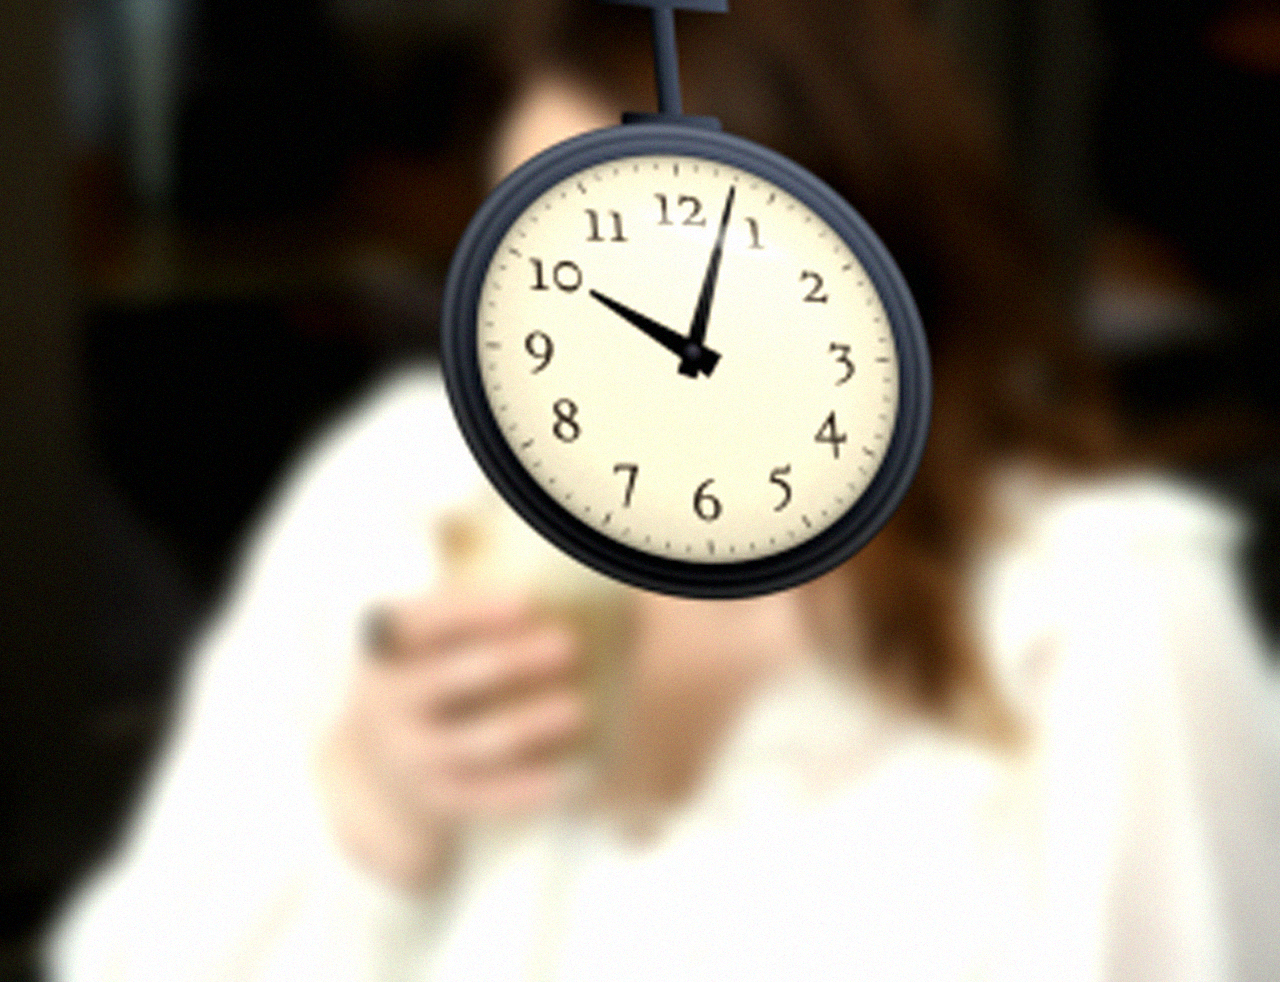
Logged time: 10,03
